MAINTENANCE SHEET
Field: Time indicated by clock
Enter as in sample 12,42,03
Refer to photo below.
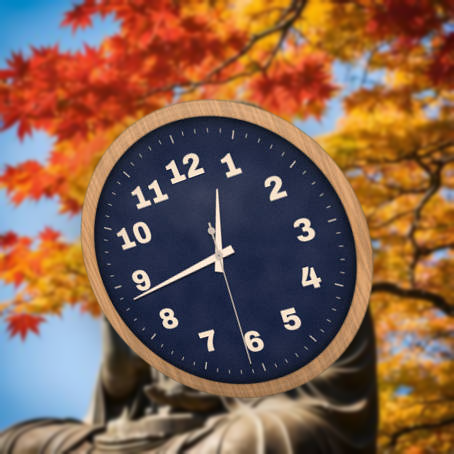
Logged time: 12,43,31
